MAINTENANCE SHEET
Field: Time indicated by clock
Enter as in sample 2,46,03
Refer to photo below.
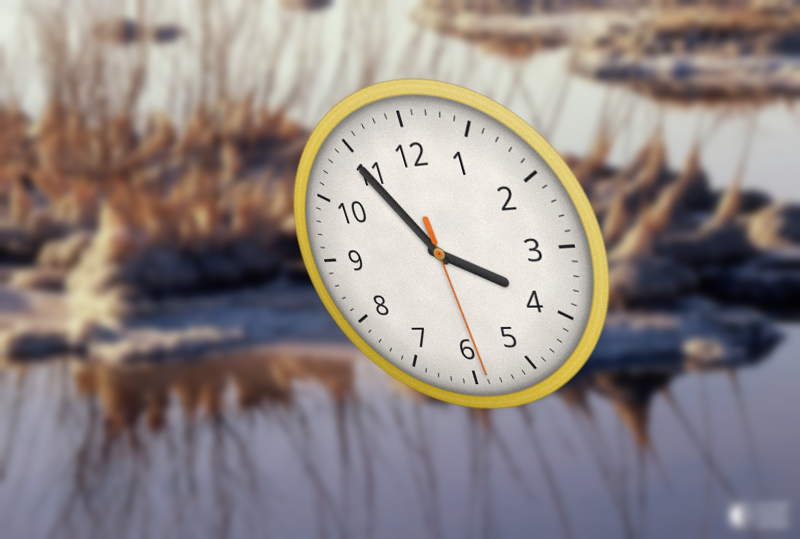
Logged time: 3,54,29
